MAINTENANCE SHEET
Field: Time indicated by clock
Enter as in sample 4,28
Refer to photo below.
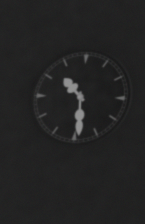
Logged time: 10,29
